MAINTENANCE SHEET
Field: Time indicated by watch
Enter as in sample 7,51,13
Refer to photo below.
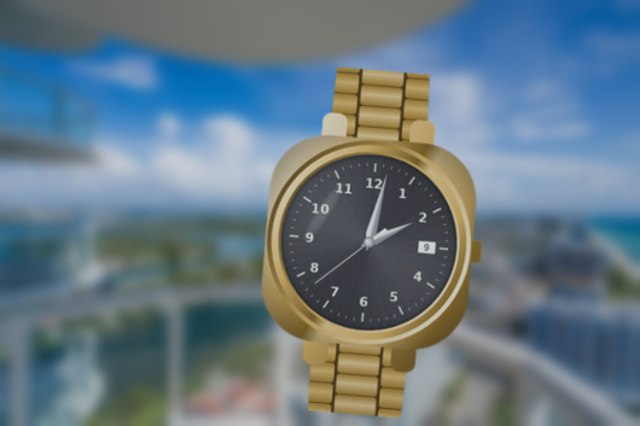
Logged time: 2,01,38
